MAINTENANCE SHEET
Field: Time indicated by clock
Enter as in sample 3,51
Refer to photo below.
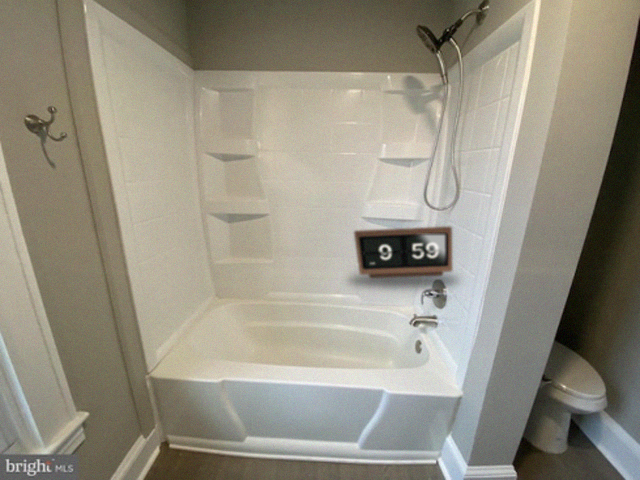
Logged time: 9,59
